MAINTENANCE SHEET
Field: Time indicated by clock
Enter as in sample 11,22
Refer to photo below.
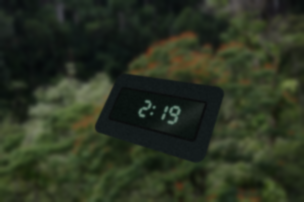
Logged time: 2,19
